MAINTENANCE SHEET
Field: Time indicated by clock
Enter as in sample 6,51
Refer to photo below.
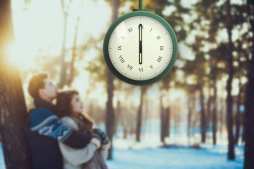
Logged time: 6,00
